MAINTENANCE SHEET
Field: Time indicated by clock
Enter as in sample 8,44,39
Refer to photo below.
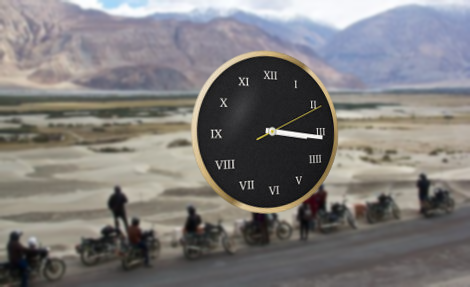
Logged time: 3,16,11
